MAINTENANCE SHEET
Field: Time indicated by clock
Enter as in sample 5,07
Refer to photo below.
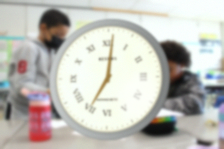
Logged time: 7,01
